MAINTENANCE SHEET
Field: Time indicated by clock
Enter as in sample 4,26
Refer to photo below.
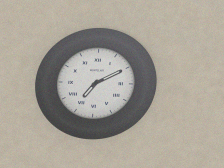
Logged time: 7,10
